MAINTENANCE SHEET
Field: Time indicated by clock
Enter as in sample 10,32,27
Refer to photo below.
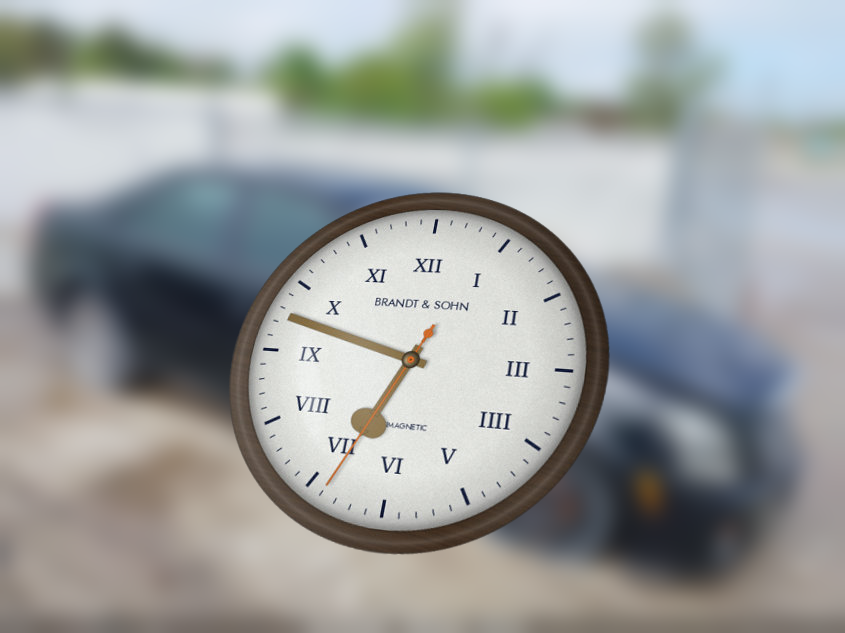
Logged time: 6,47,34
